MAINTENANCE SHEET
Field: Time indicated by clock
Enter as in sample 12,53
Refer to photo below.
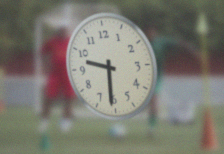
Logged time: 9,31
